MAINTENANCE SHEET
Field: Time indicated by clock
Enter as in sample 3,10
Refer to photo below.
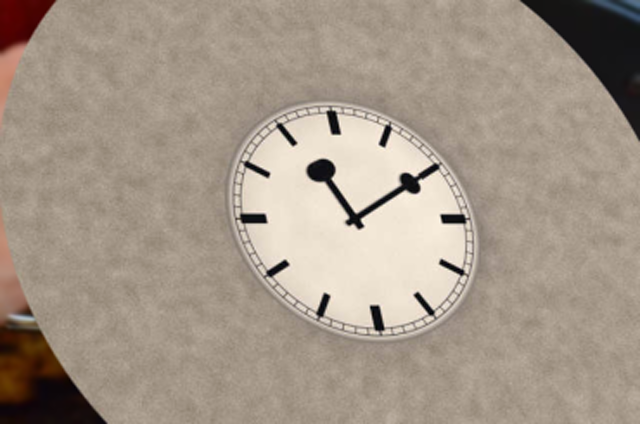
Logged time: 11,10
